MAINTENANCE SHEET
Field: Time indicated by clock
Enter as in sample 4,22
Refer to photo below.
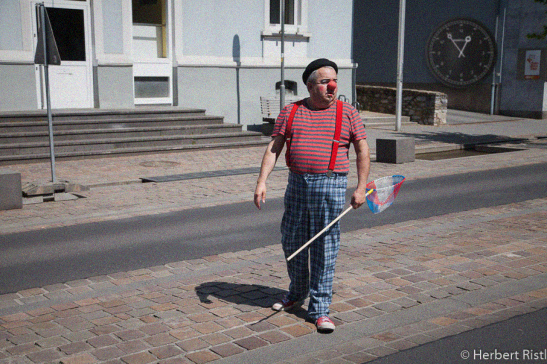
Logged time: 12,54
